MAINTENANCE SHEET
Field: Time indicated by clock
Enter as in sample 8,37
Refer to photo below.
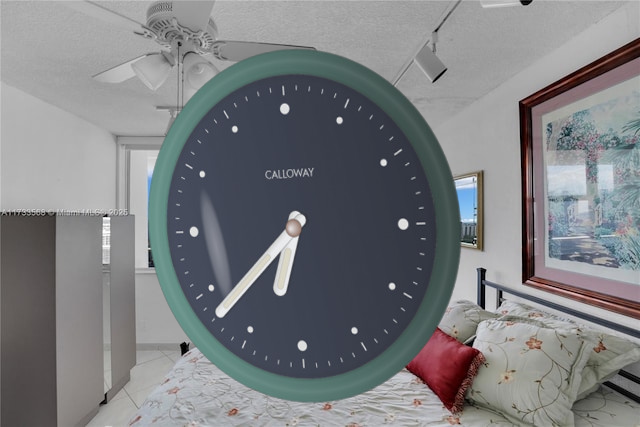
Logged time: 6,38
